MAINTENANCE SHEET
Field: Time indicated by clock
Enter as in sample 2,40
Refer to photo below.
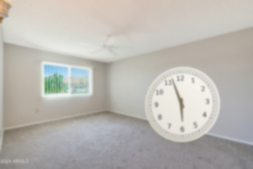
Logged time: 5,57
